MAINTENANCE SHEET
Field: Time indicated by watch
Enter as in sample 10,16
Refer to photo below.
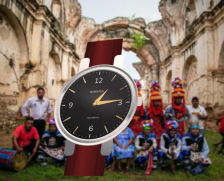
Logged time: 1,14
